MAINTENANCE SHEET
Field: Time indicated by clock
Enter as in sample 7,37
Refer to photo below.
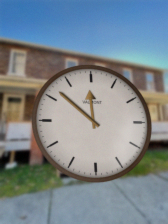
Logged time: 11,52
